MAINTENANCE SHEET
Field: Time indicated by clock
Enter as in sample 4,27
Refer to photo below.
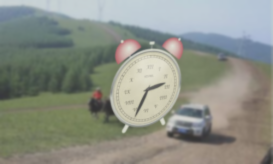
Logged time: 2,34
